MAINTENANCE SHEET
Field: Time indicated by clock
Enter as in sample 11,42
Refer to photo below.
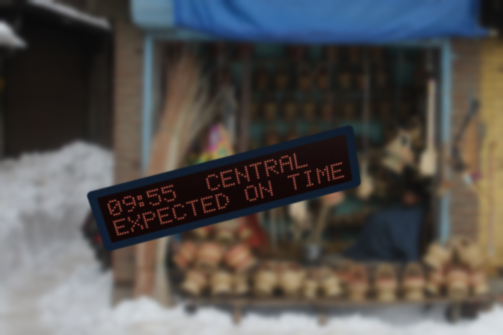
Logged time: 9,55
